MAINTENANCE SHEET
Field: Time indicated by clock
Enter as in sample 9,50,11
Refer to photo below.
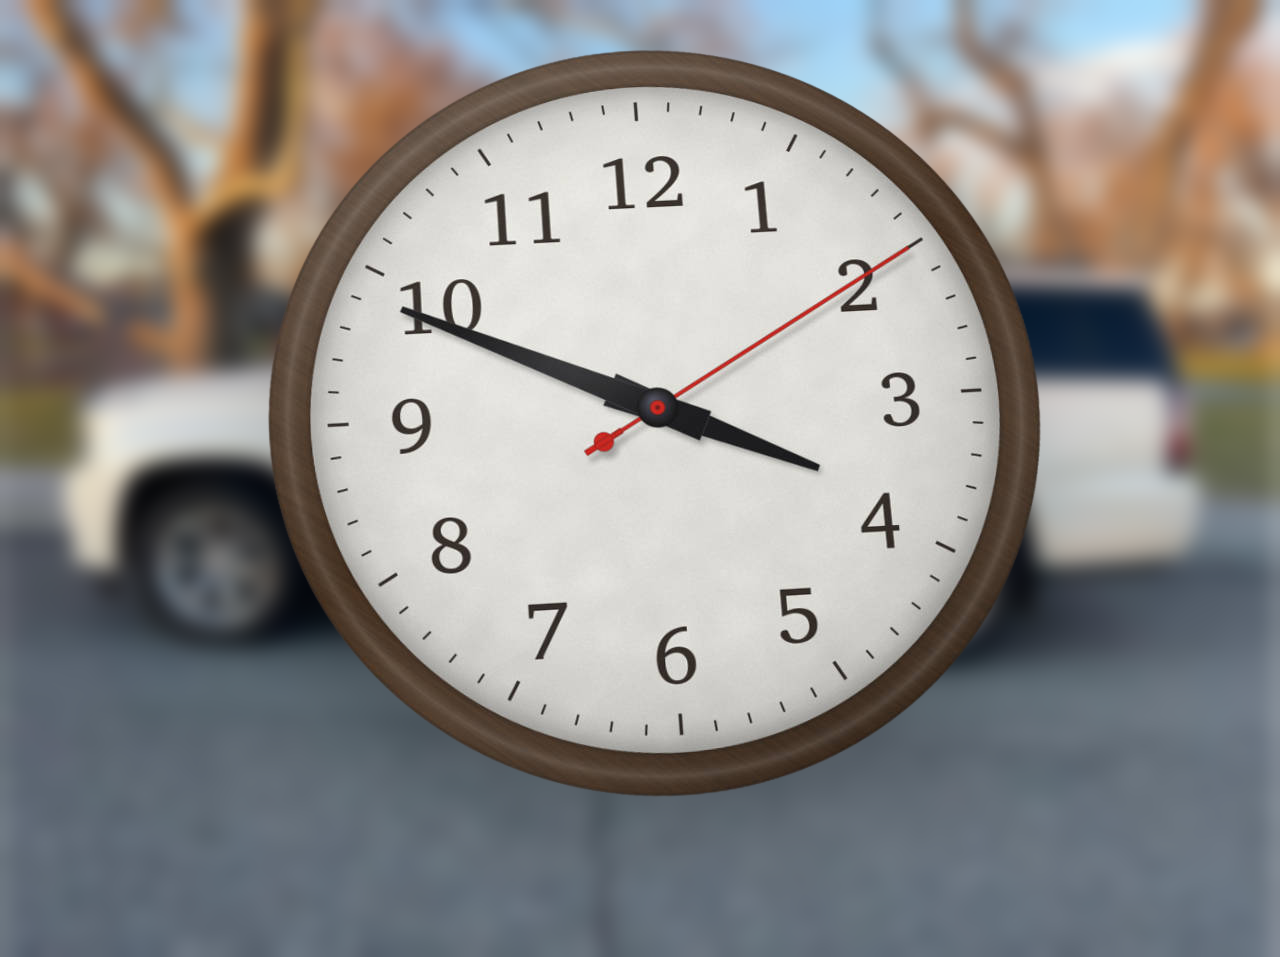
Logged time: 3,49,10
